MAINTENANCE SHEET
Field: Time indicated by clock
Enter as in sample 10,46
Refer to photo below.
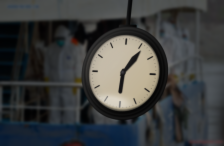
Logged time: 6,06
